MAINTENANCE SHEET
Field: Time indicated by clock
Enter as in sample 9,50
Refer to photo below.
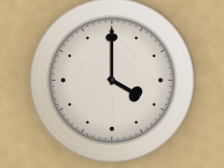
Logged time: 4,00
